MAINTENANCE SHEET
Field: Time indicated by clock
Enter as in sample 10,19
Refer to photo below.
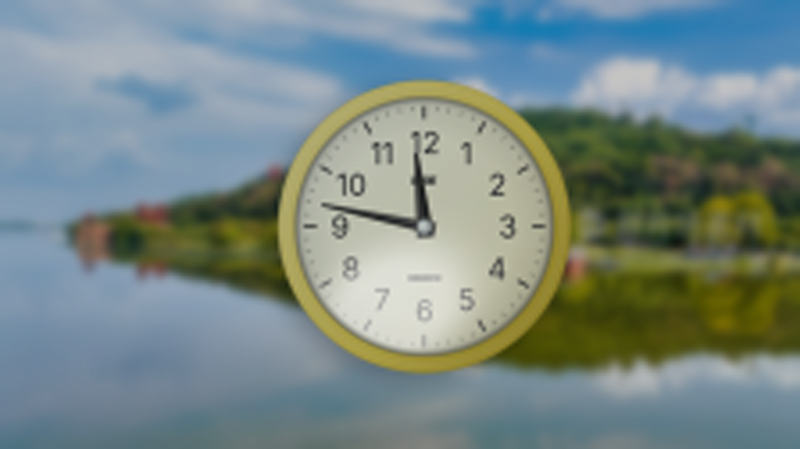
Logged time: 11,47
